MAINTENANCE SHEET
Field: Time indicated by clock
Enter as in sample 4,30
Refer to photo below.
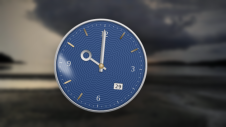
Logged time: 10,00
